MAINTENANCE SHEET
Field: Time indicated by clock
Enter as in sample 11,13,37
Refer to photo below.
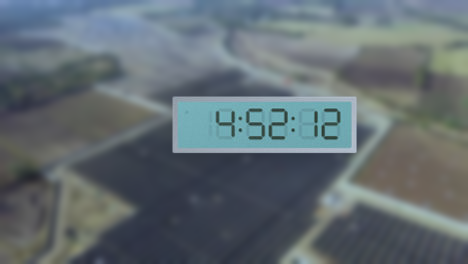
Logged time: 4,52,12
